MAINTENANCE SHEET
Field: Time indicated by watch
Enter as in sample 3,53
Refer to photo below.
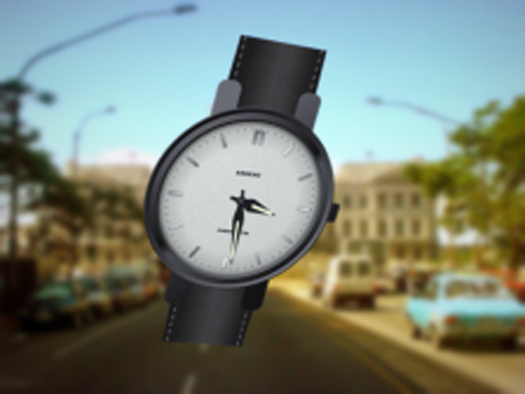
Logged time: 3,29
